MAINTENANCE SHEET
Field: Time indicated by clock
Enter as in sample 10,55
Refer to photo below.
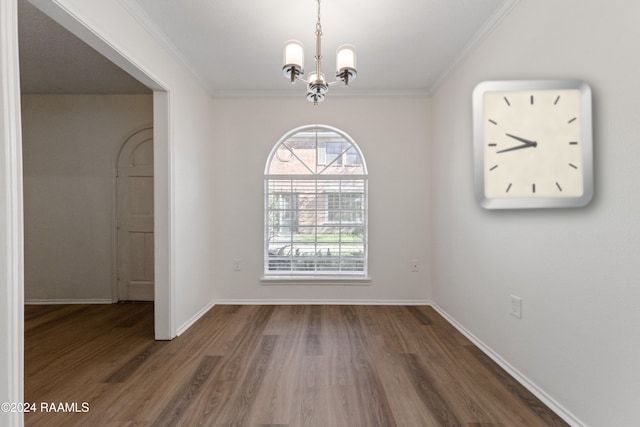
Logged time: 9,43
